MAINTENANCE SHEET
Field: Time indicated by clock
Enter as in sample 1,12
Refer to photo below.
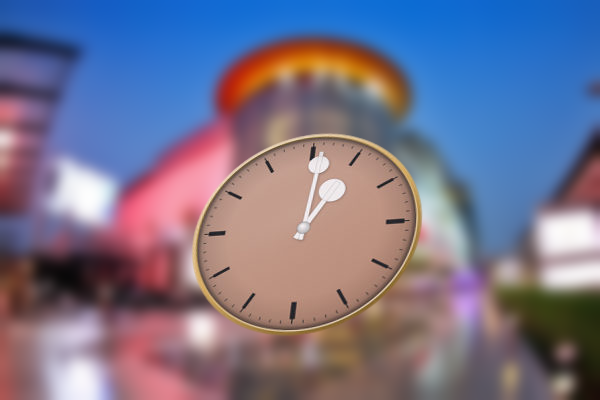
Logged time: 1,01
